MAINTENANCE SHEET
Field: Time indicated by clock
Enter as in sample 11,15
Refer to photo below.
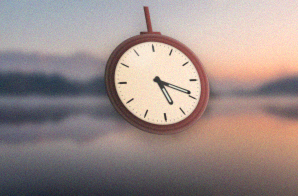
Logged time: 5,19
